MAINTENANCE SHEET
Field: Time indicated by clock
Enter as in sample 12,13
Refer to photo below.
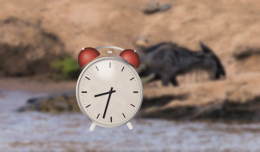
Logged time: 8,33
